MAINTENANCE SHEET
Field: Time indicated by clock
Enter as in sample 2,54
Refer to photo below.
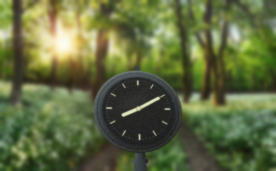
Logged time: 8,10
